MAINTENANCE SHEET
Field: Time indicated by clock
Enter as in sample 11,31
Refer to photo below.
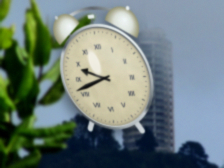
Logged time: 9,42
